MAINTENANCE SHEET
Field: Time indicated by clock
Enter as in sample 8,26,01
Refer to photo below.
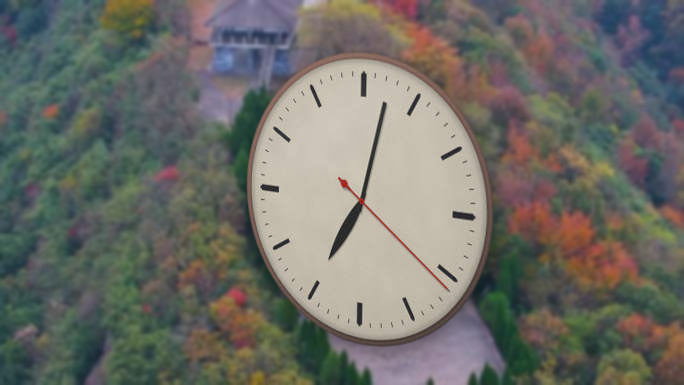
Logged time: 7,02,21
